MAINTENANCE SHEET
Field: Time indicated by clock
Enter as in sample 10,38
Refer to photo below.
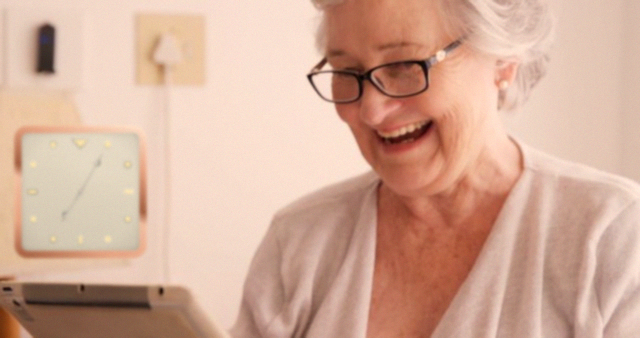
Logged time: 7,05
